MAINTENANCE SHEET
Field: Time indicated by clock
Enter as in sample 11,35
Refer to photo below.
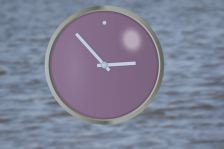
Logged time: 2,53
